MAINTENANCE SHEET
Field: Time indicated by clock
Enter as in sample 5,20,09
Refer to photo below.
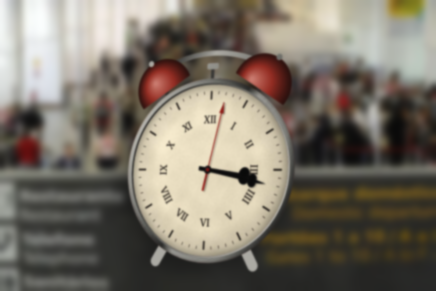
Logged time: 3,17,02
